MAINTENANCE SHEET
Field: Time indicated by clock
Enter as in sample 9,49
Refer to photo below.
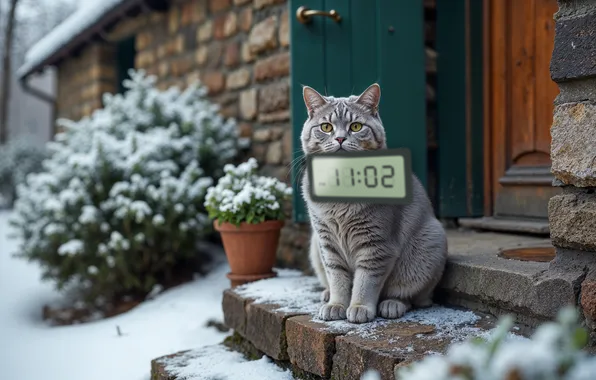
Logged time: 11,02
